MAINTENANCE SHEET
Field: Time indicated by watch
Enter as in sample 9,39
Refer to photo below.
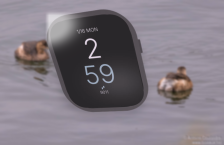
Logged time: 2,59
